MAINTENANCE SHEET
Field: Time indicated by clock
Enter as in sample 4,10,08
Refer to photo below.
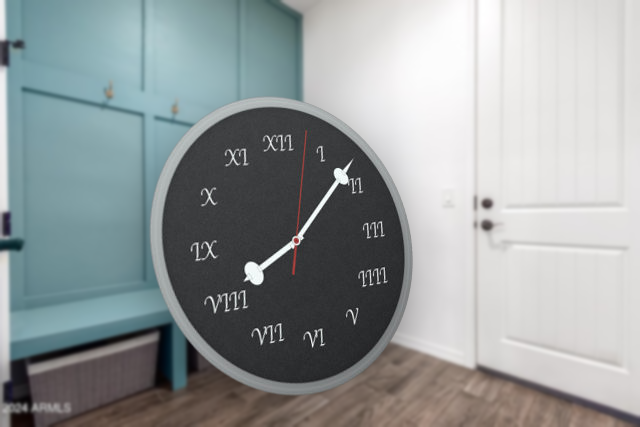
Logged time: 8,08,03
